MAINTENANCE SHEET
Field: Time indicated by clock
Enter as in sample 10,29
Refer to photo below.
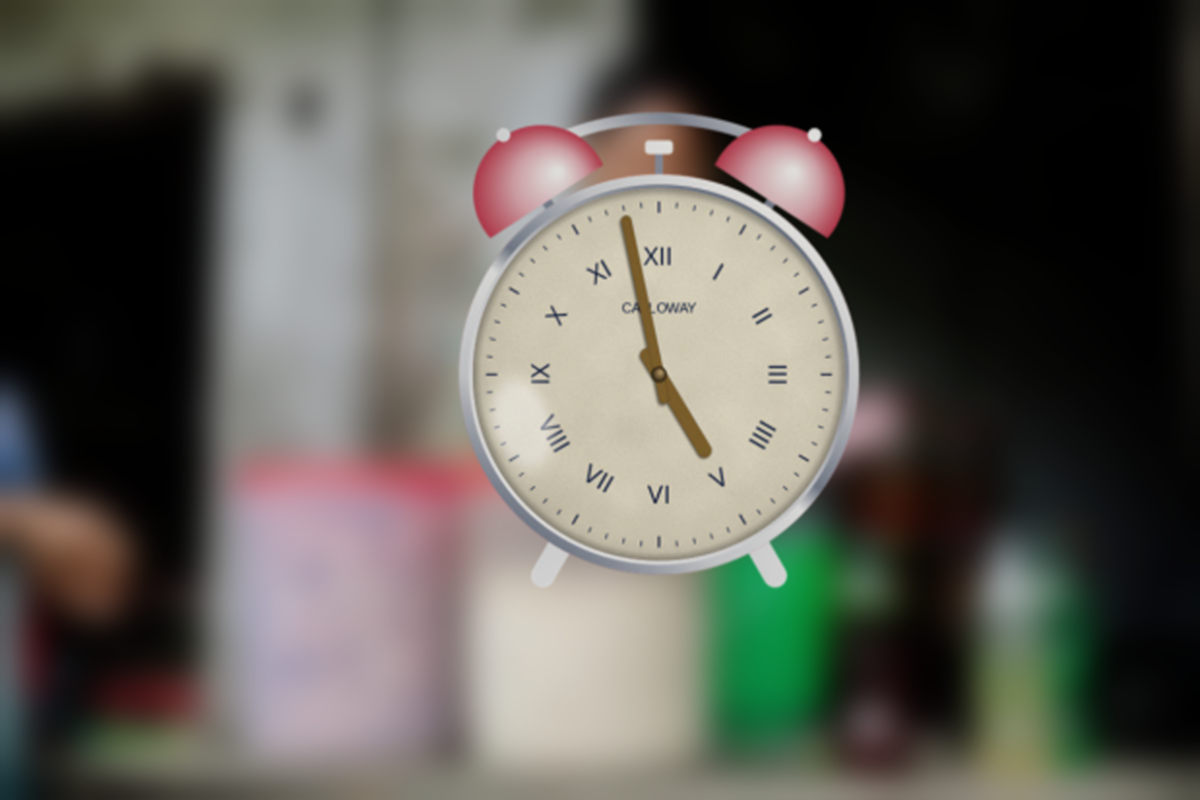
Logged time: 4,58
